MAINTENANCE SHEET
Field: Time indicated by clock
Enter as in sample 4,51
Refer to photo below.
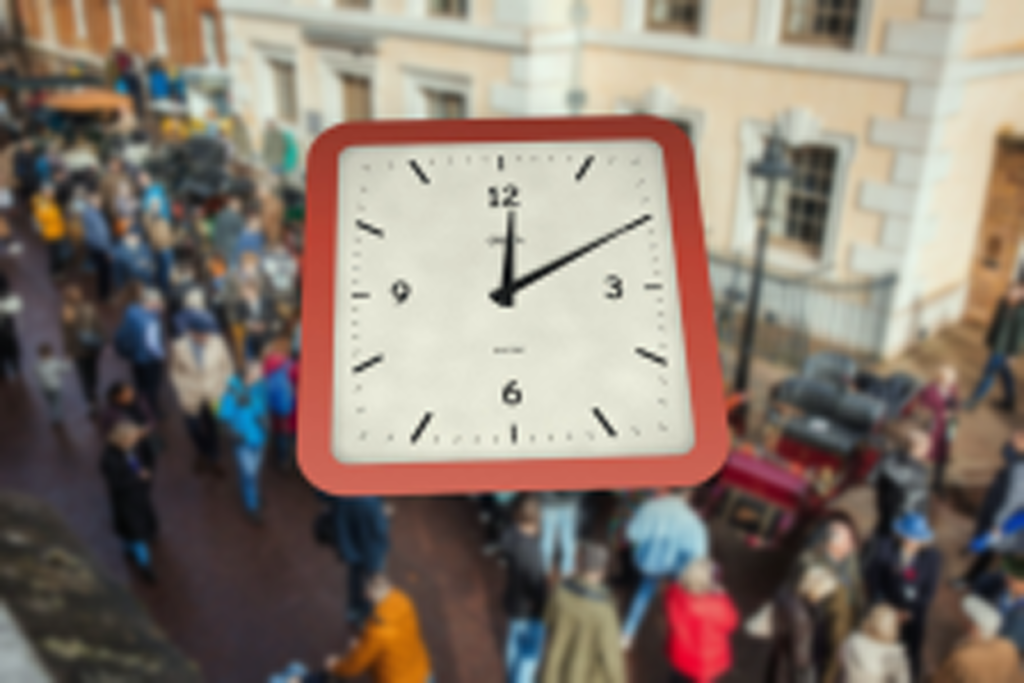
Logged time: 12,10
